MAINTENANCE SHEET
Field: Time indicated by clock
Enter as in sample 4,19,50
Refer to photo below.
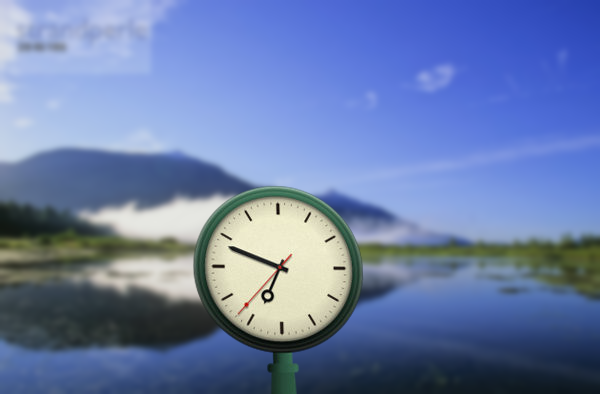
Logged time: 6,48,37
